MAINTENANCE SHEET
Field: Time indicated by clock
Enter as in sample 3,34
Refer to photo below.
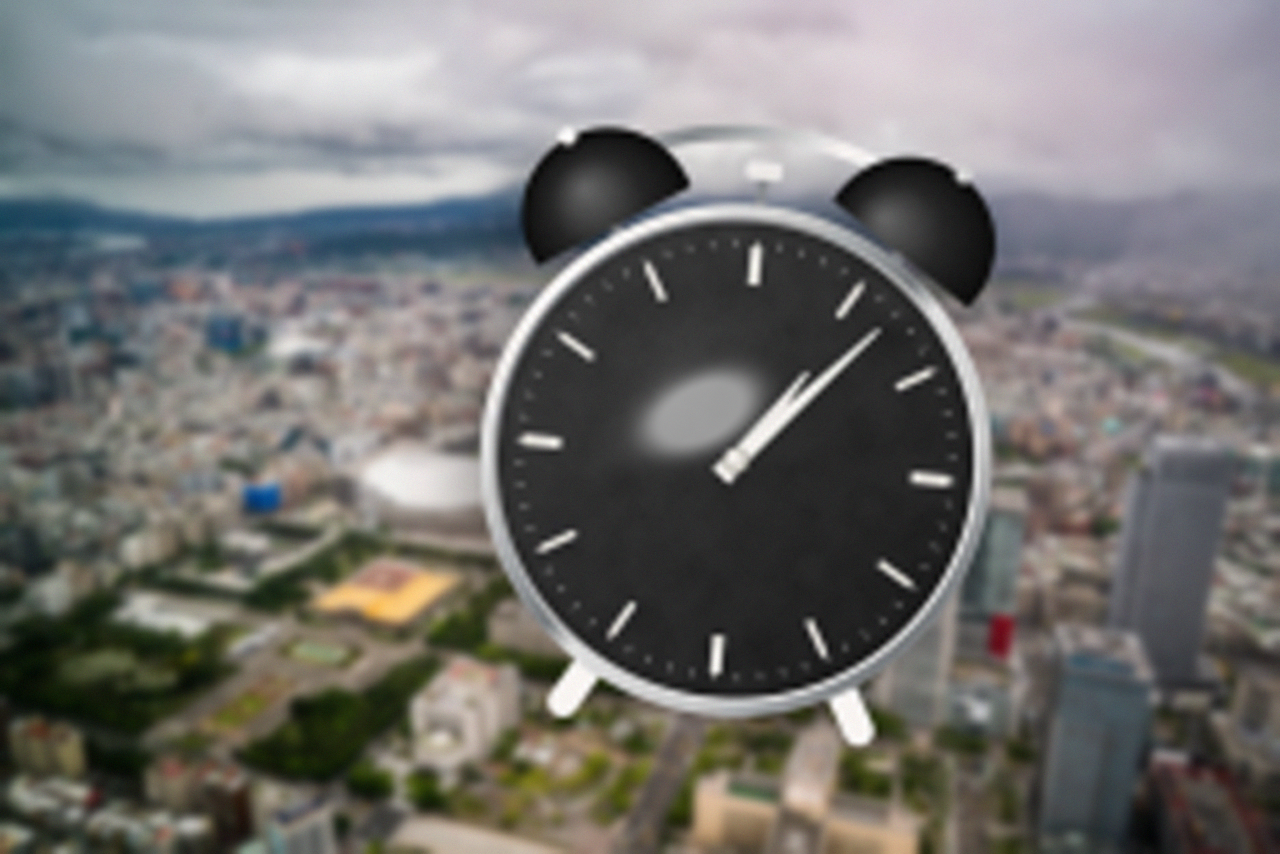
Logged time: 1,07
